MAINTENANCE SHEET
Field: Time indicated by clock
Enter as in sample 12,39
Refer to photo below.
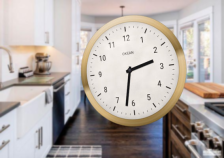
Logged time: 2,32
